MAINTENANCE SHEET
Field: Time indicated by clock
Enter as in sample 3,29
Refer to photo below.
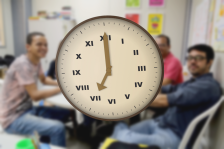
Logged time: 7,00
